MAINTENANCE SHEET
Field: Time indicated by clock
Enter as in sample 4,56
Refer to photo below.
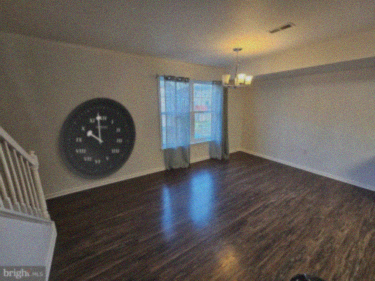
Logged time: 9,58
